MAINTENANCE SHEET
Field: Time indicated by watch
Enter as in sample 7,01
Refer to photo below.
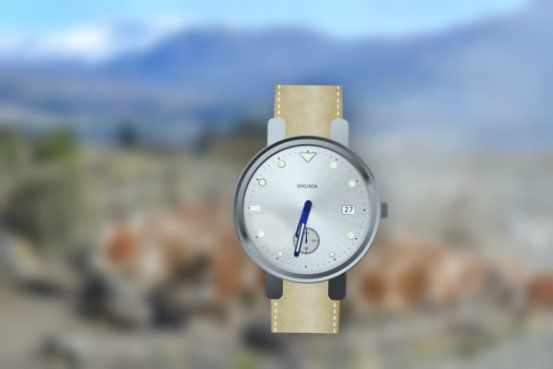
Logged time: 6,32
